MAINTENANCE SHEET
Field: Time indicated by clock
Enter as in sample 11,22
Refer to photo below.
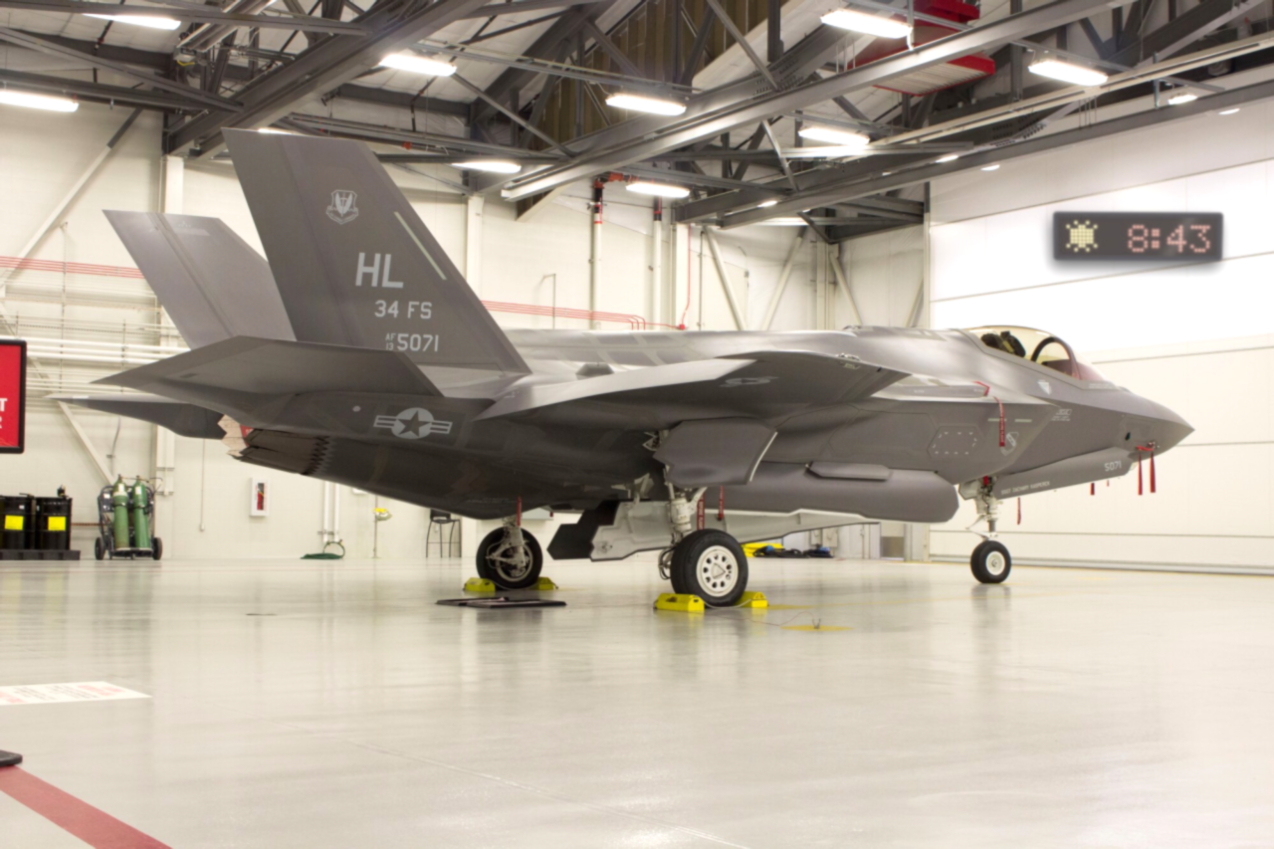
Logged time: 8,43
